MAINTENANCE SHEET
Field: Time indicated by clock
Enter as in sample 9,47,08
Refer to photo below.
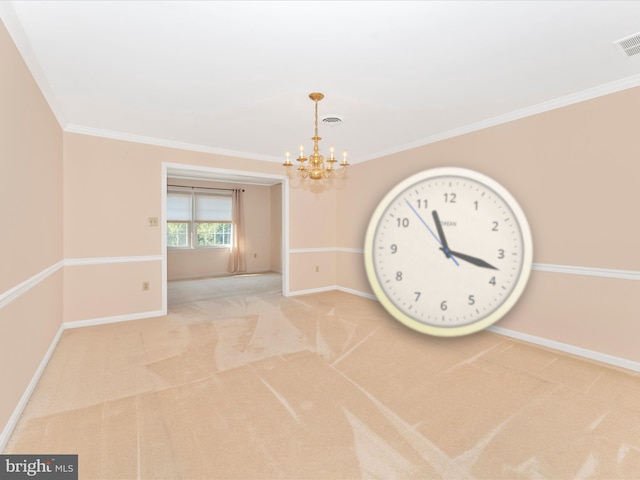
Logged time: 11,17,53
